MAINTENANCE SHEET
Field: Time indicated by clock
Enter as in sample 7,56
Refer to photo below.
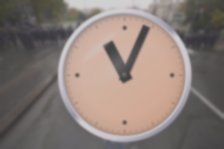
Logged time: 11,04
